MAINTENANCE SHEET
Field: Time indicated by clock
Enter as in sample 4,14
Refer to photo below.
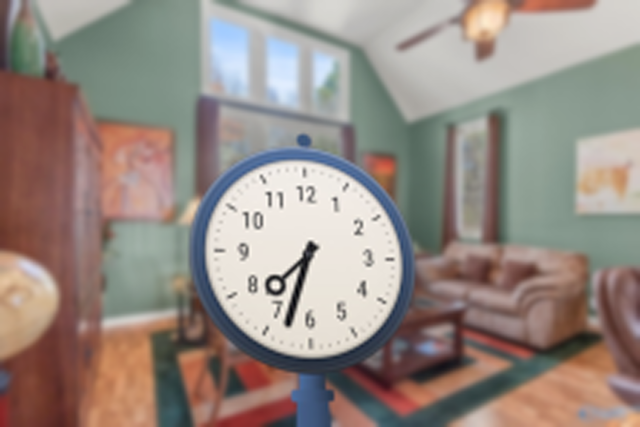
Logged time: 7,33
